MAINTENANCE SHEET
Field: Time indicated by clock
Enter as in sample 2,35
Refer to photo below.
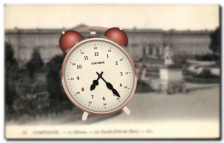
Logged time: 7,24
